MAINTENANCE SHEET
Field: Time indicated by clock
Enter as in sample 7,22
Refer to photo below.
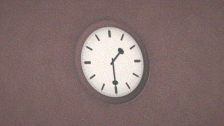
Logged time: 1,30
